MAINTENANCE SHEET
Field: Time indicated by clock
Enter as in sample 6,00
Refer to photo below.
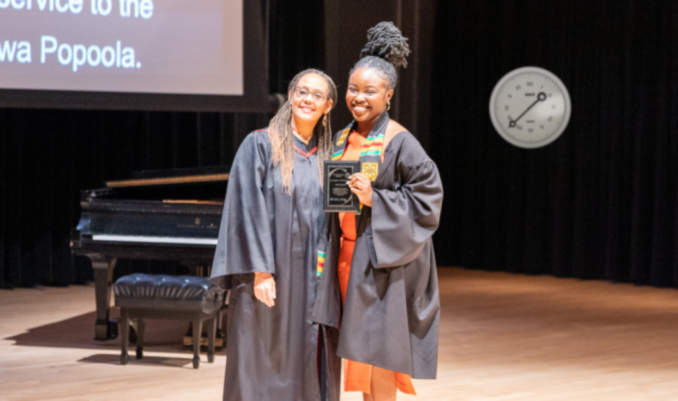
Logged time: 1,38
